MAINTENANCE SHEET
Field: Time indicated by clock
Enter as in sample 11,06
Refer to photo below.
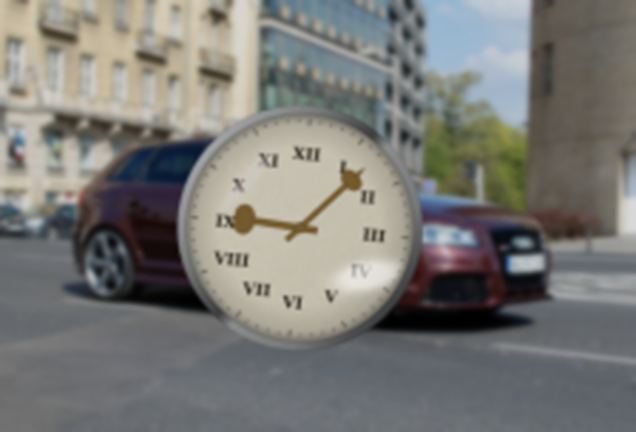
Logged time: 9,07
